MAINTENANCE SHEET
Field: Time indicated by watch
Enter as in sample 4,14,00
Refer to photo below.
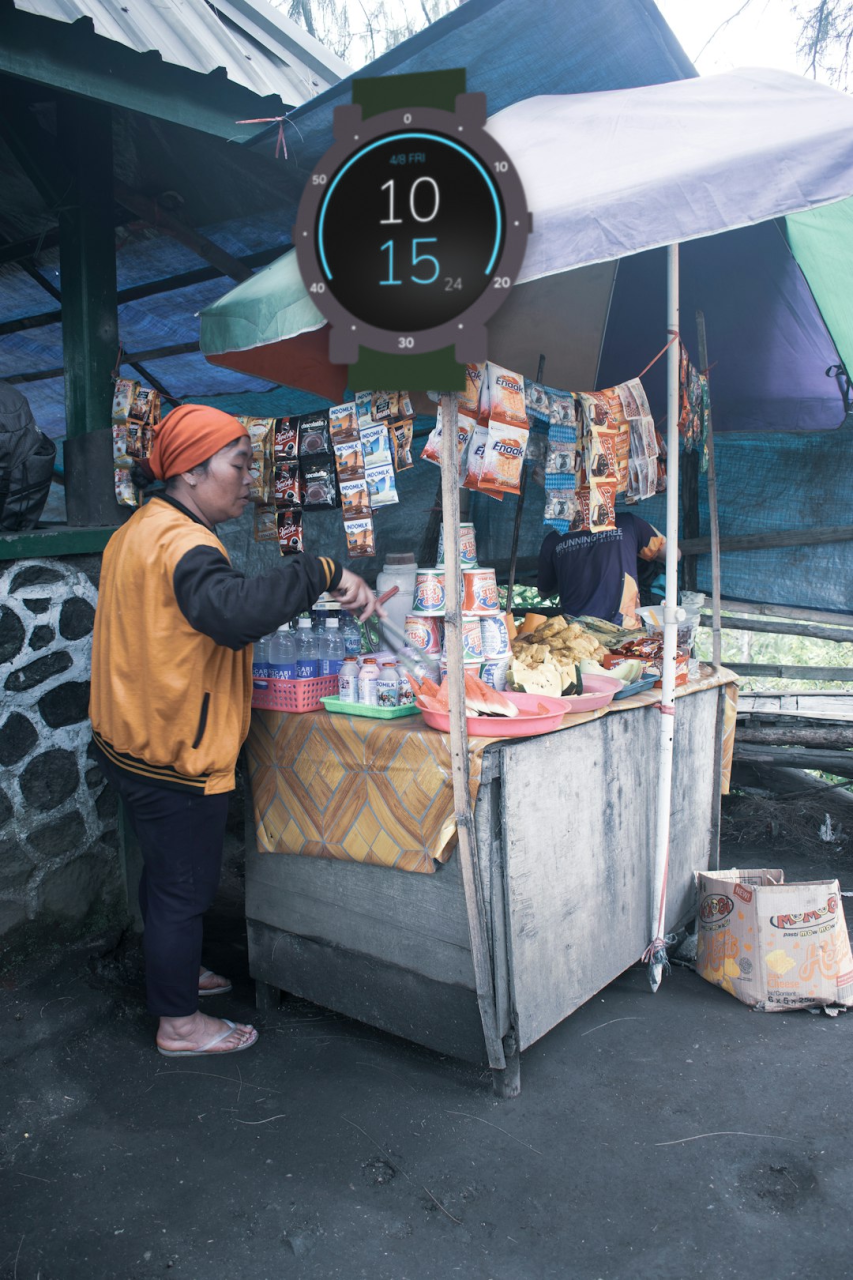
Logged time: 10,15,24
